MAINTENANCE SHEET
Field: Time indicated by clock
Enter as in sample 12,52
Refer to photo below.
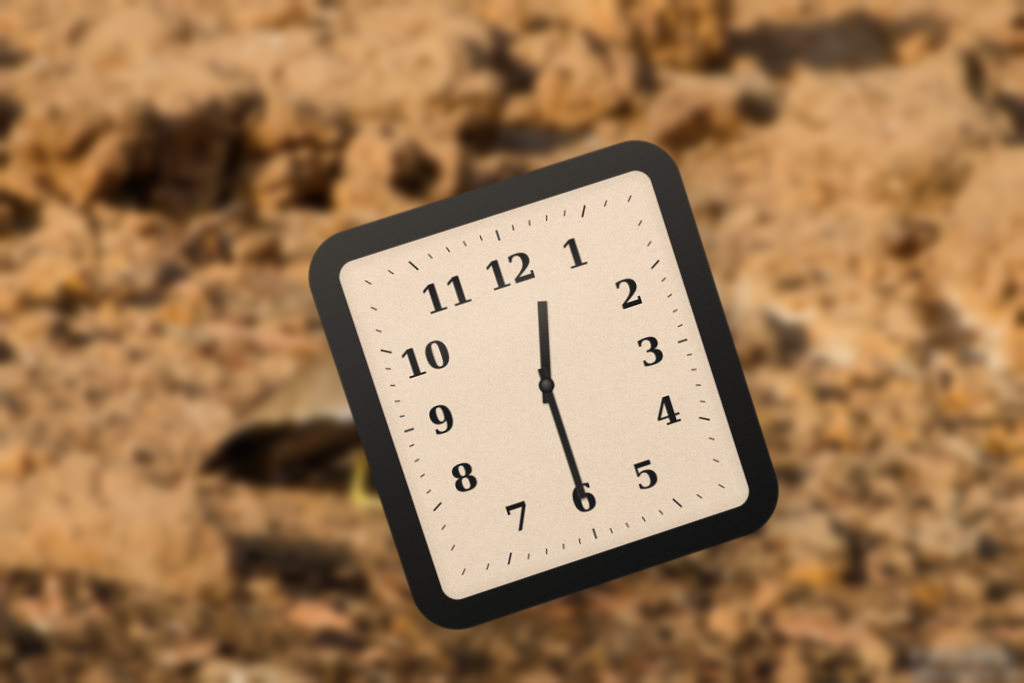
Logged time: 12,30
